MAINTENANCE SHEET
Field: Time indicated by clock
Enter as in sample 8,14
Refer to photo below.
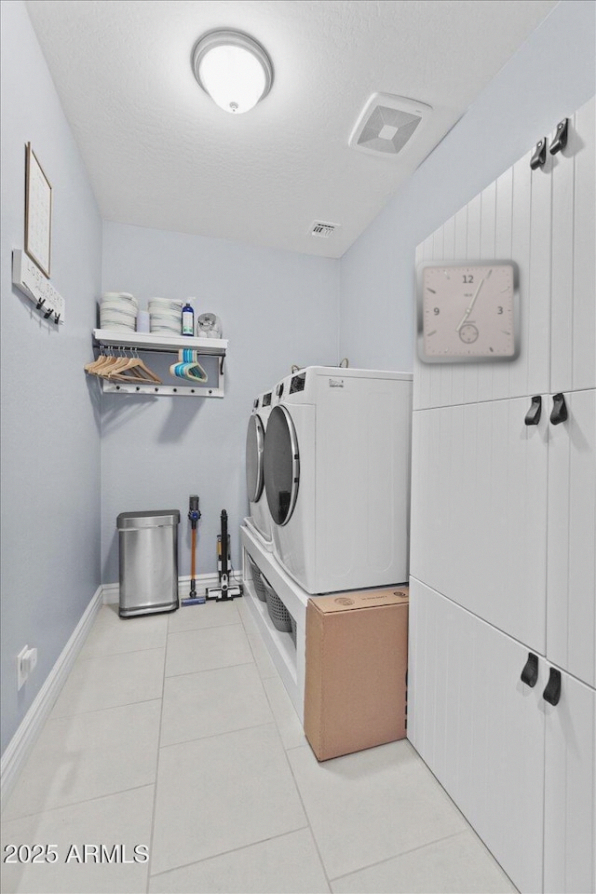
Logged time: 7,04
